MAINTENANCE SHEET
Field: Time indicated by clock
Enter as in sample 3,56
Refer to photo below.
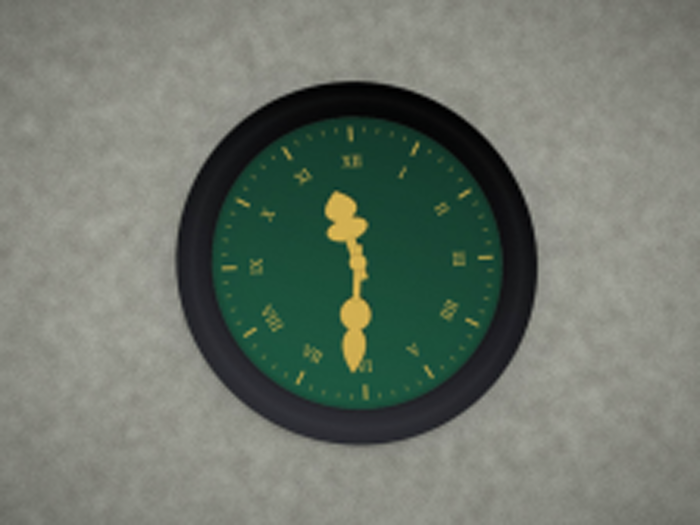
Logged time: 11,31
